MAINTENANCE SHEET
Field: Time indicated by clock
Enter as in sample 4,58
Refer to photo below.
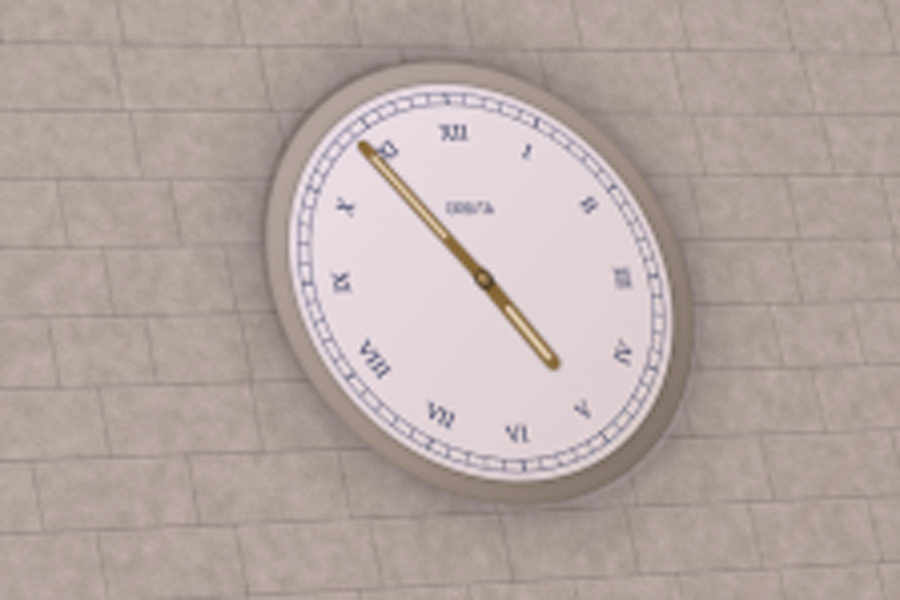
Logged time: 4,54
